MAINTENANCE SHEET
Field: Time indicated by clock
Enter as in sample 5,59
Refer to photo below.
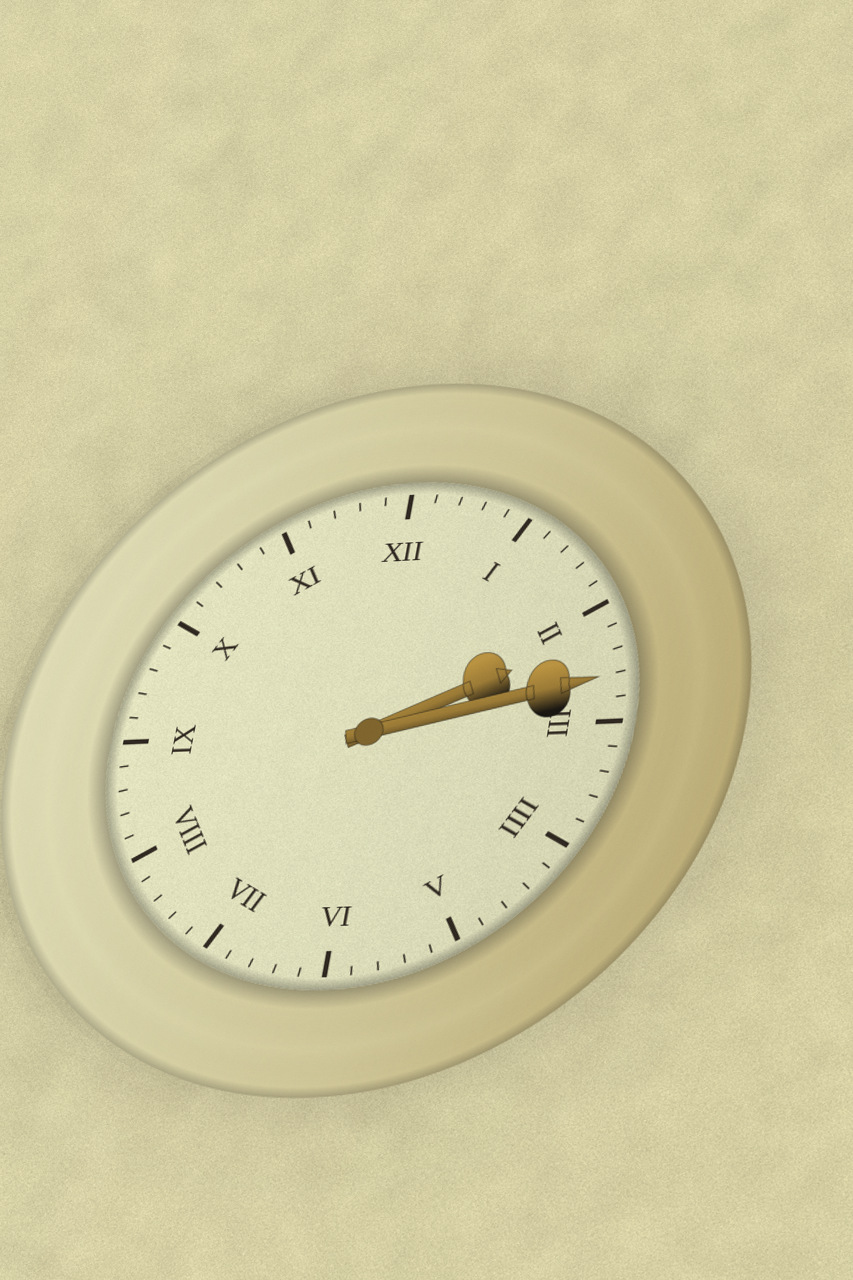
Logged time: 2,13
